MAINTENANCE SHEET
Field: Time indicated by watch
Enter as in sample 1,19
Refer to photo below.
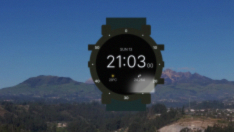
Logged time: 21,03
